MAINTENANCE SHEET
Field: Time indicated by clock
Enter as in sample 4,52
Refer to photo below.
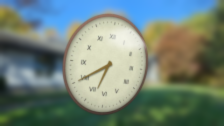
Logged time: 6,40
